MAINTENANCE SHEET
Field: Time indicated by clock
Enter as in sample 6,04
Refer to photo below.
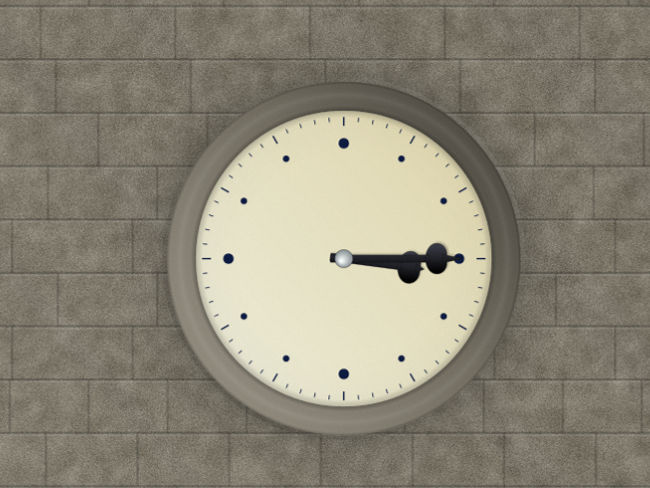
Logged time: 3,15
